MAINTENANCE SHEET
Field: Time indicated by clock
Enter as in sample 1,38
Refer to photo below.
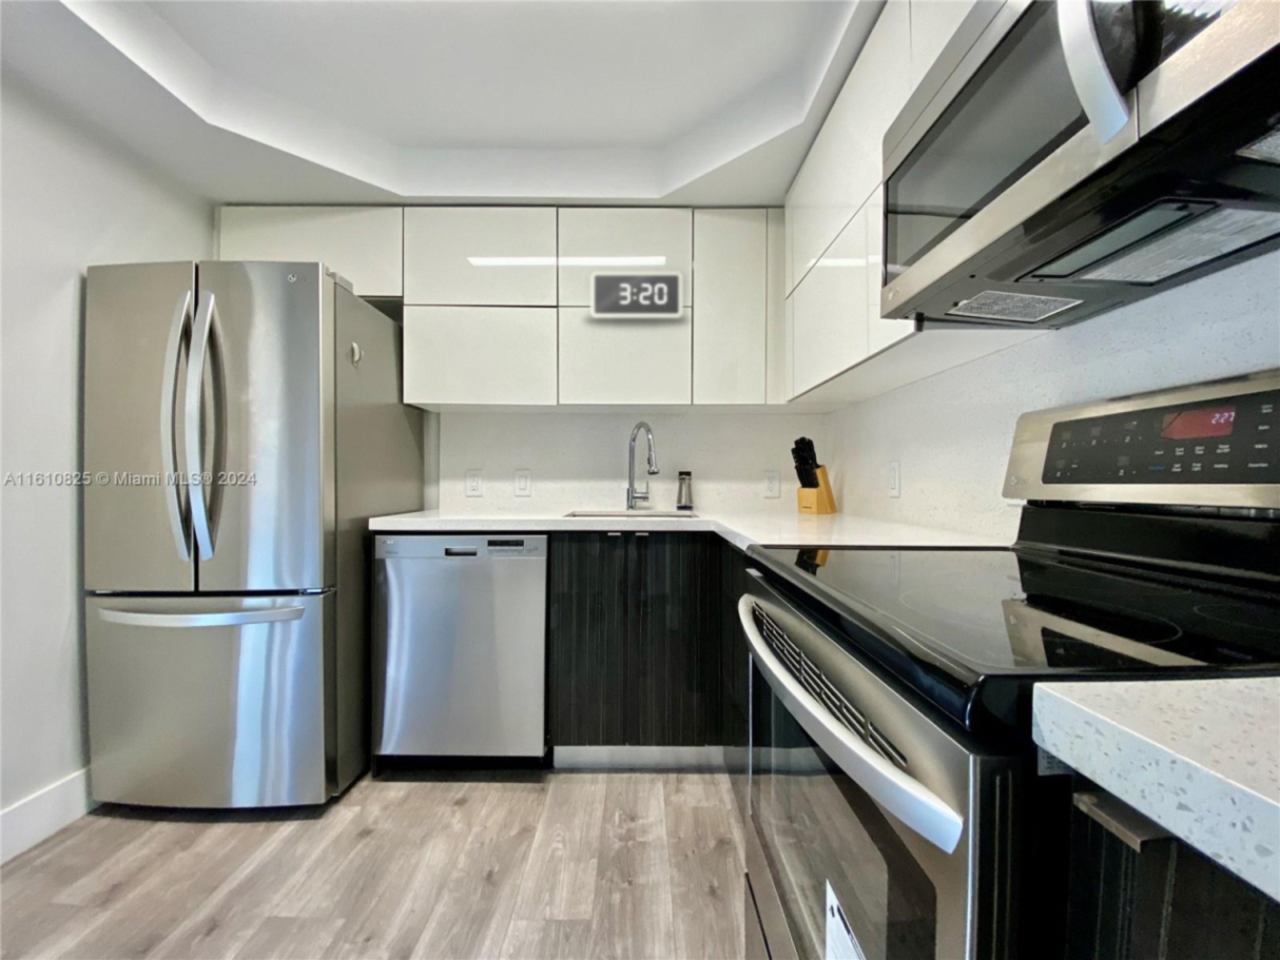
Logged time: 3,20
